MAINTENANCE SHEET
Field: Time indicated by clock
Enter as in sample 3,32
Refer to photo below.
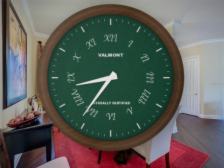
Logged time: 8,36
